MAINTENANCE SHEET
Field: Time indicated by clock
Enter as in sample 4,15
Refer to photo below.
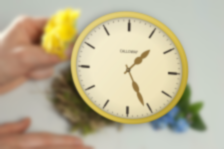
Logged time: 1,26
